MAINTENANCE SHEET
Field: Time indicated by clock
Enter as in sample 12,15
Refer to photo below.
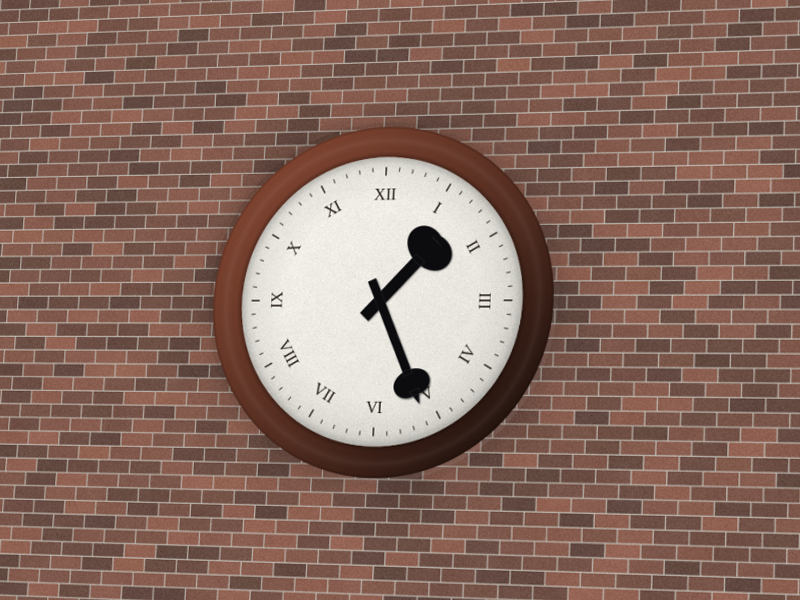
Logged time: 1,26
